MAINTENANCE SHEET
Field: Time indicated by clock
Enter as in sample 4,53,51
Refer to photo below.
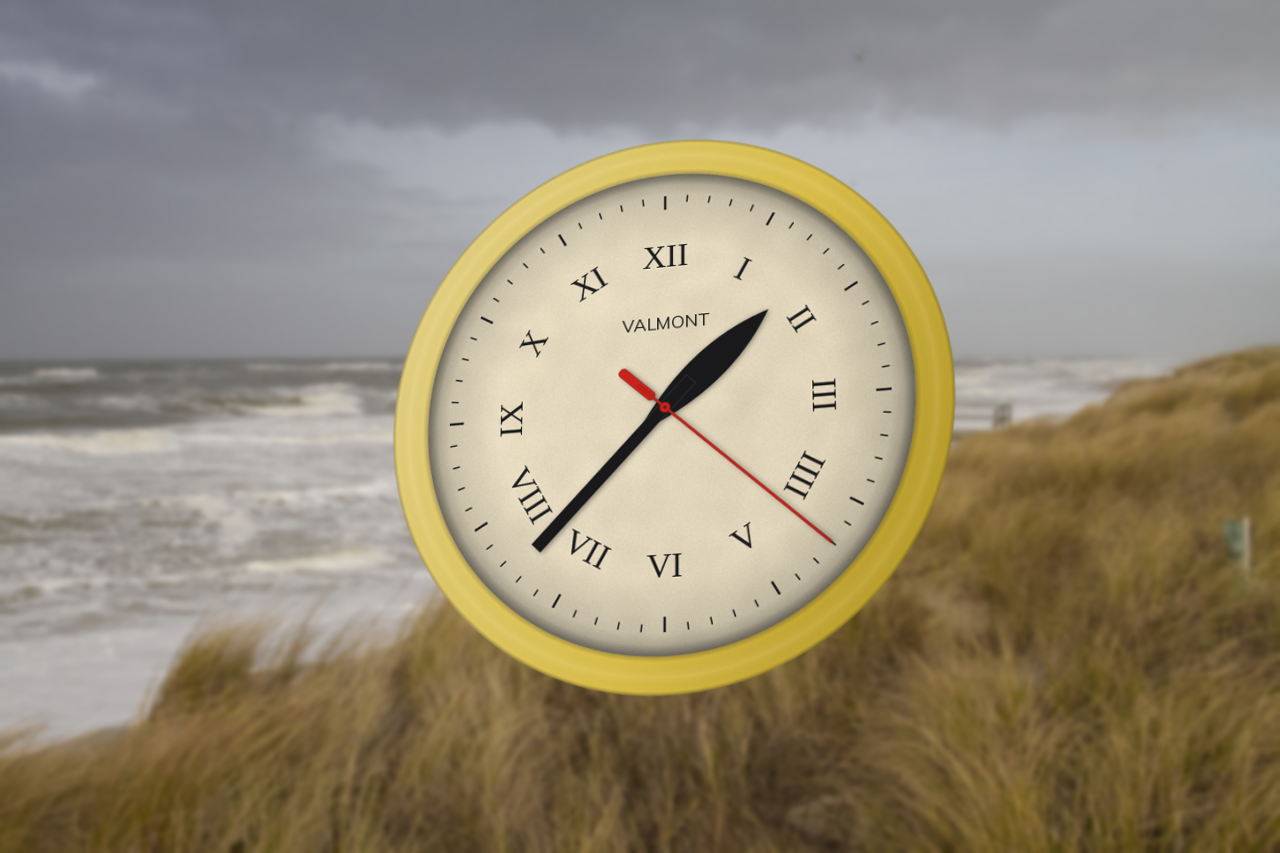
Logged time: 1,37,22
